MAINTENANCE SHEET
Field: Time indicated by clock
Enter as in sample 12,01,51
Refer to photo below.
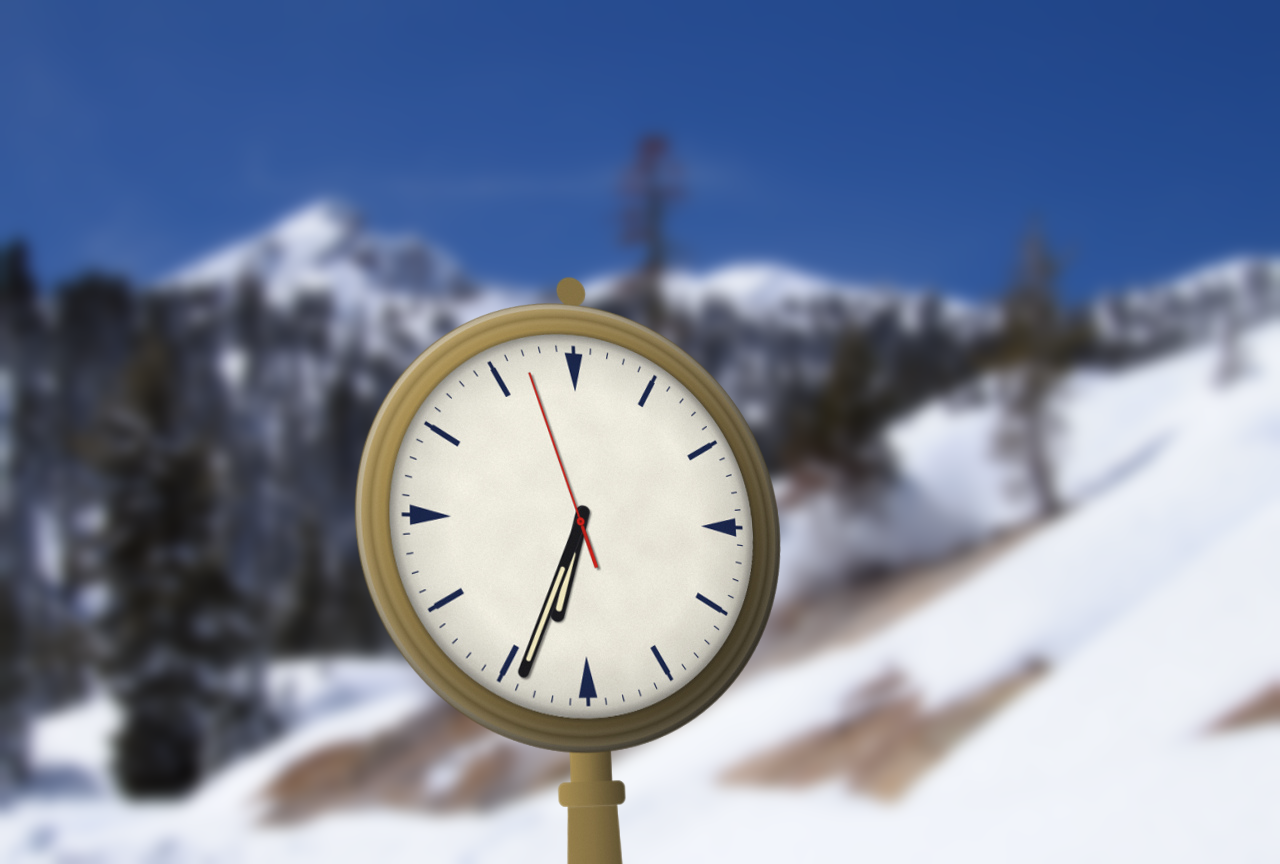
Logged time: 6,33,57
